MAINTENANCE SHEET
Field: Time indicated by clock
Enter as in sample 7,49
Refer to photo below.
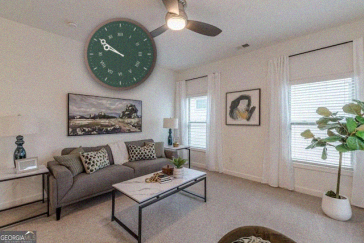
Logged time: 9,51
